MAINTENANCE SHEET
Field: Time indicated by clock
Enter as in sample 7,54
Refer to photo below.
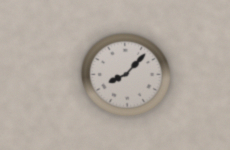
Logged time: 8,07
